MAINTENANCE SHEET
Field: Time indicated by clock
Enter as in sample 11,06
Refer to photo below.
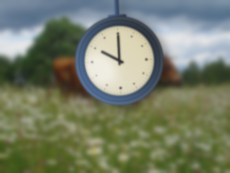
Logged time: 10,00
